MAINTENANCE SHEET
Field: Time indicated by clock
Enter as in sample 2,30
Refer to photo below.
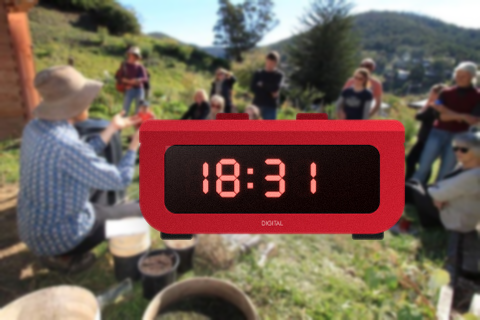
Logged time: 18,31
